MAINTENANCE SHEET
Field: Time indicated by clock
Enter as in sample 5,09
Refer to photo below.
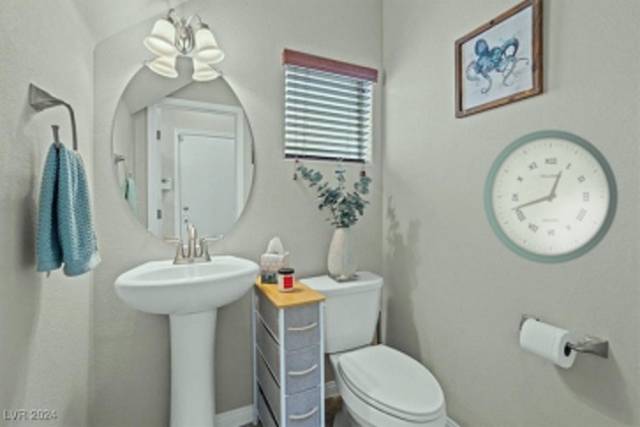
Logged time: 12,42
